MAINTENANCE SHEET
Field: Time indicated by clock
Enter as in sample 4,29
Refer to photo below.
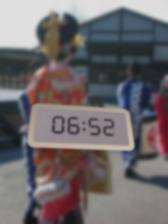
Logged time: 6,52
